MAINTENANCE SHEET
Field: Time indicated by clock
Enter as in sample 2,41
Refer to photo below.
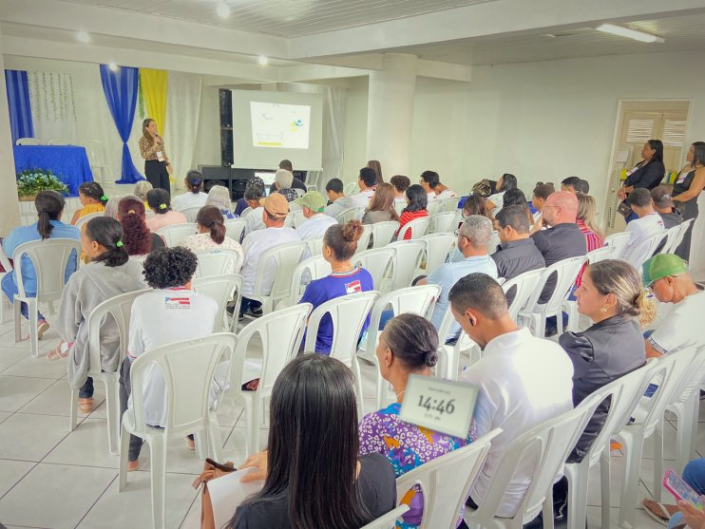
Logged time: 14,46
